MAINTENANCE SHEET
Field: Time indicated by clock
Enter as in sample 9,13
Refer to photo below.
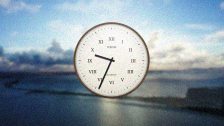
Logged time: 9,34
